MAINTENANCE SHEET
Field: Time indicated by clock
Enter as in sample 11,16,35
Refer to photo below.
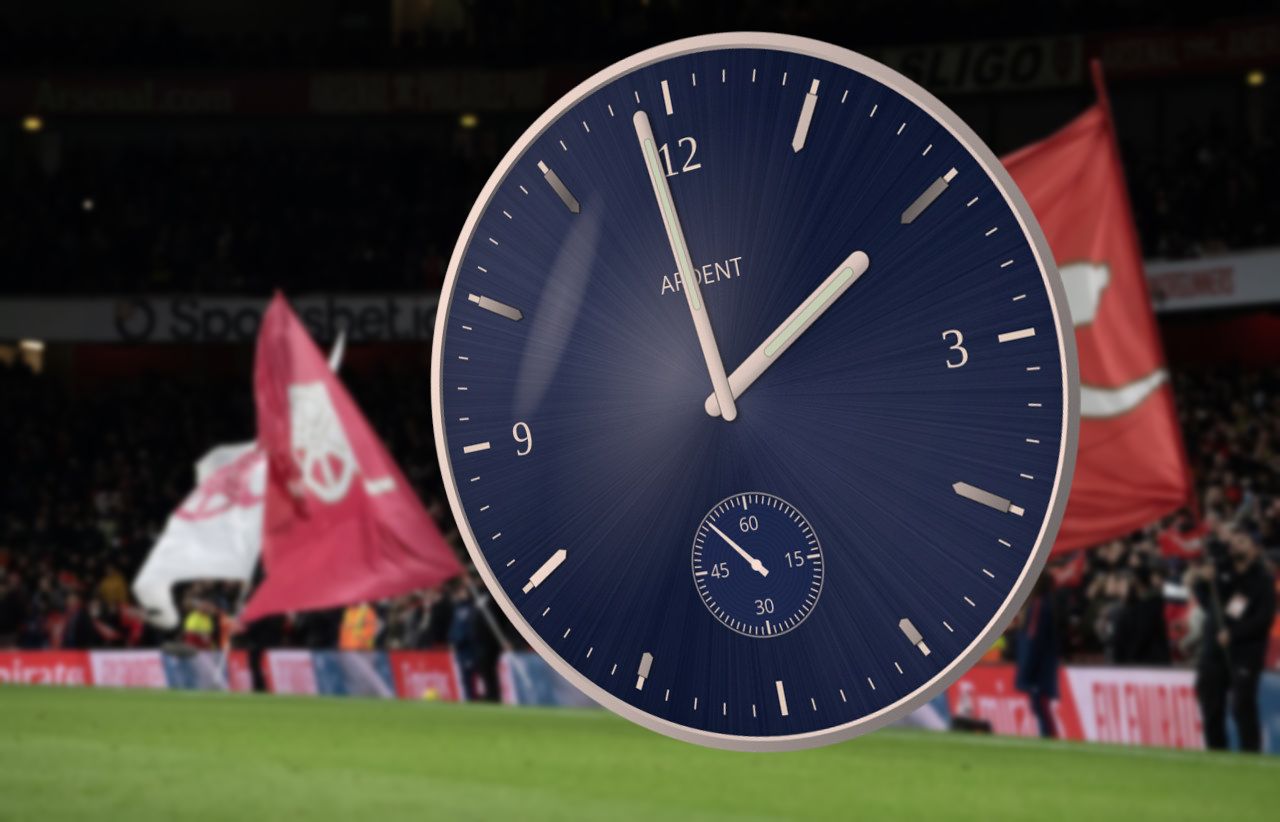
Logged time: 1,58,53
